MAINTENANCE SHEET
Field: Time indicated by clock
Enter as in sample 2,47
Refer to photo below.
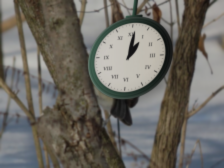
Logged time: 1,01
